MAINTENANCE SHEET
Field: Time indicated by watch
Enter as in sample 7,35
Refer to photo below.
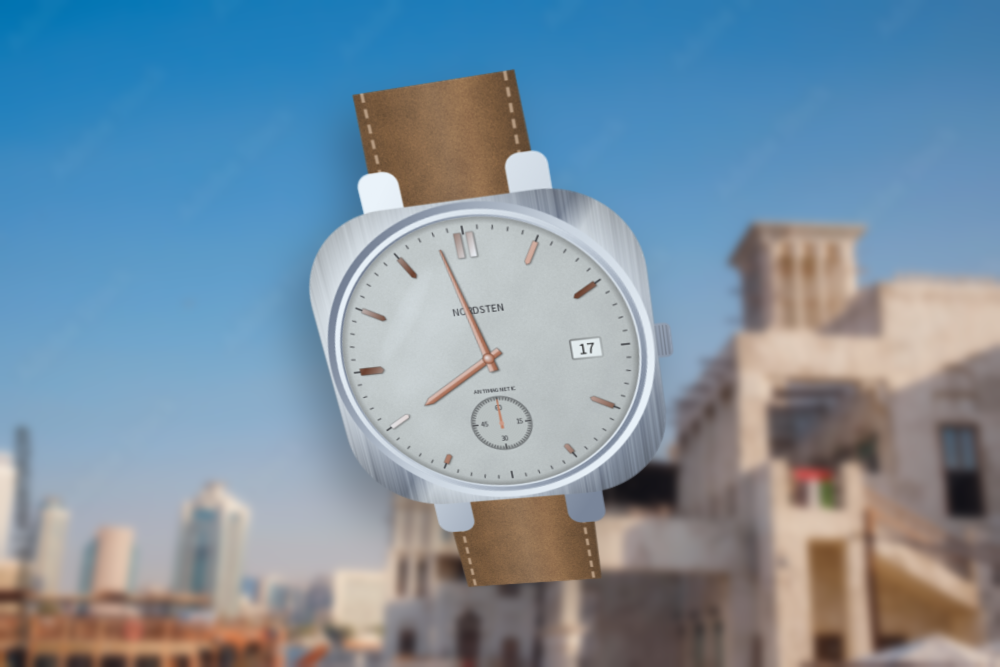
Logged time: 7,58
